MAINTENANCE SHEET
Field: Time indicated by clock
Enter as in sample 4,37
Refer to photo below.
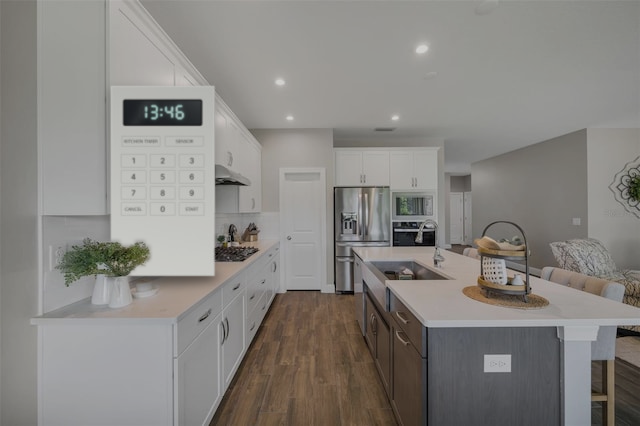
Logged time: 13,46
